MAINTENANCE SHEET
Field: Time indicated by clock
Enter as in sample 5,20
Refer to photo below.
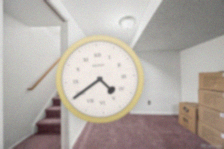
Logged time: 4,40
